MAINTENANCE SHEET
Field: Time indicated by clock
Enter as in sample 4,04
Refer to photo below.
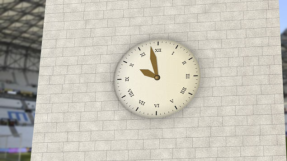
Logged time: 9,58
